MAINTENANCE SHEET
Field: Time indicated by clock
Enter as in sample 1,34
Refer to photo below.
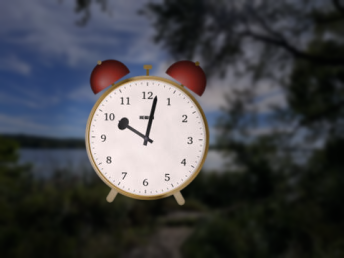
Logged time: 10,02
